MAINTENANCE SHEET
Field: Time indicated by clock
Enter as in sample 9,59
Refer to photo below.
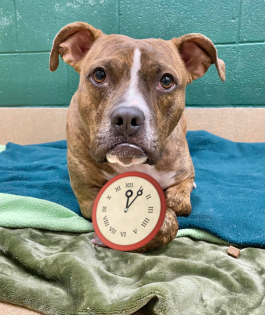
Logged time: 12,06
